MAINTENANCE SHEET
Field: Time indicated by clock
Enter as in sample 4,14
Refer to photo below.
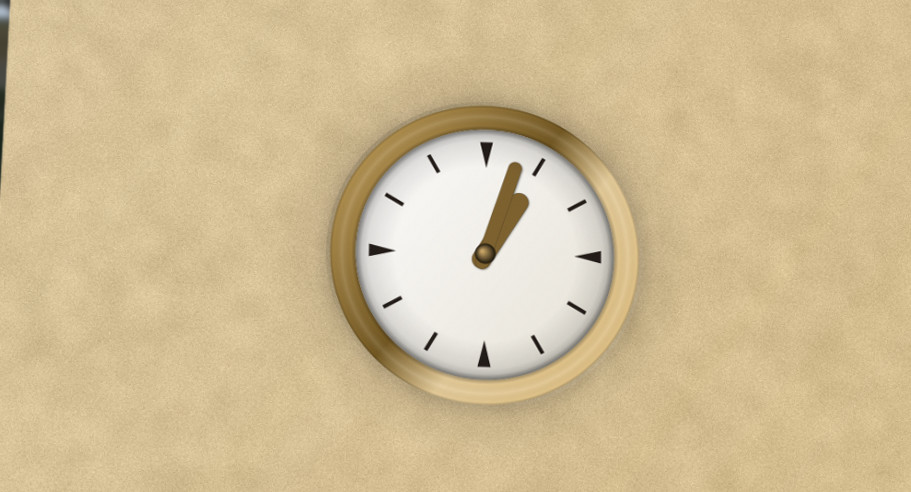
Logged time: 1,03
